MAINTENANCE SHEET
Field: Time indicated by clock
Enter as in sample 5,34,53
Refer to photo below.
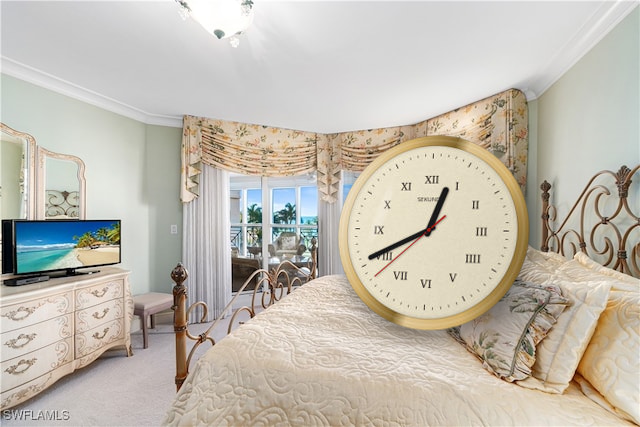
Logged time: 12,40,38
